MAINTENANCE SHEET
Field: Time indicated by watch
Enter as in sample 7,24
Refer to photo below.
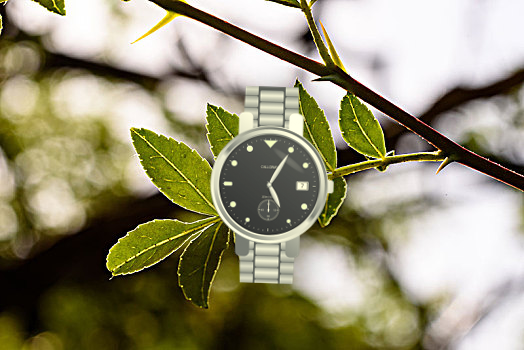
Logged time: 5,05
